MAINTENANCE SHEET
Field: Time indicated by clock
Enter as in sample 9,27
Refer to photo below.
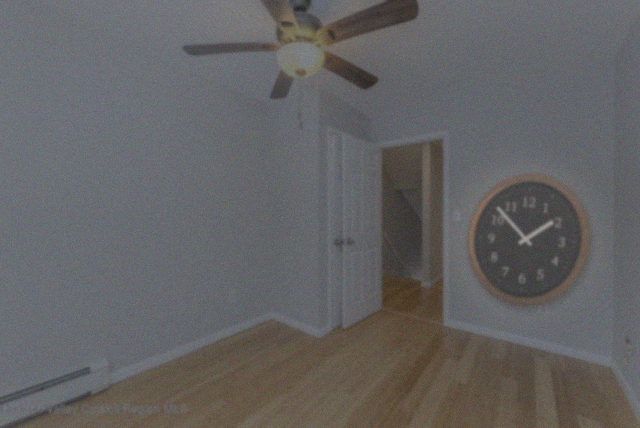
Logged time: 1,52
